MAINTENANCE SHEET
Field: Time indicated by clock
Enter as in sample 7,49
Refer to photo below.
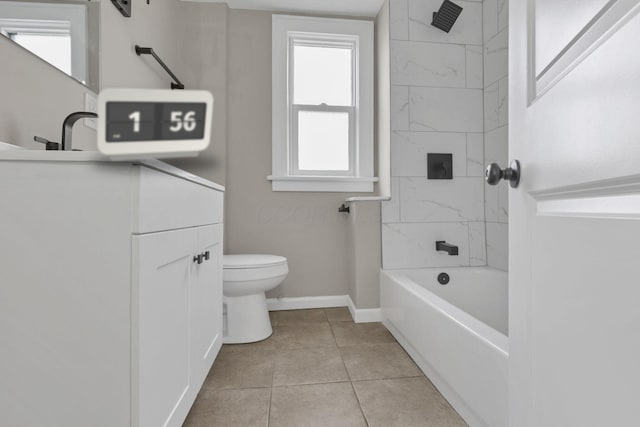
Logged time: 1,56
